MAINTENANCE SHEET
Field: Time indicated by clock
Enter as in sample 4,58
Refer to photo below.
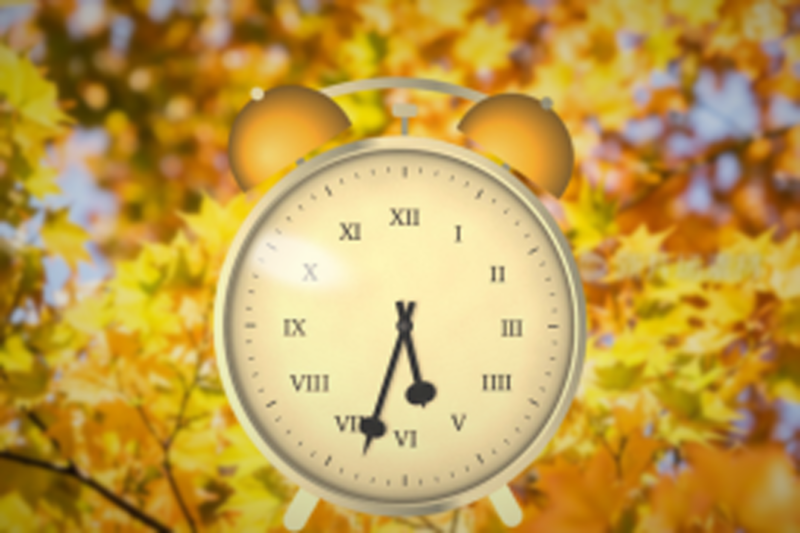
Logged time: 5,33
